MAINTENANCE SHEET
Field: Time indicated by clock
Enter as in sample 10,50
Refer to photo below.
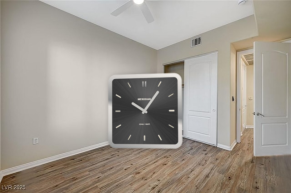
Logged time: 10,06
